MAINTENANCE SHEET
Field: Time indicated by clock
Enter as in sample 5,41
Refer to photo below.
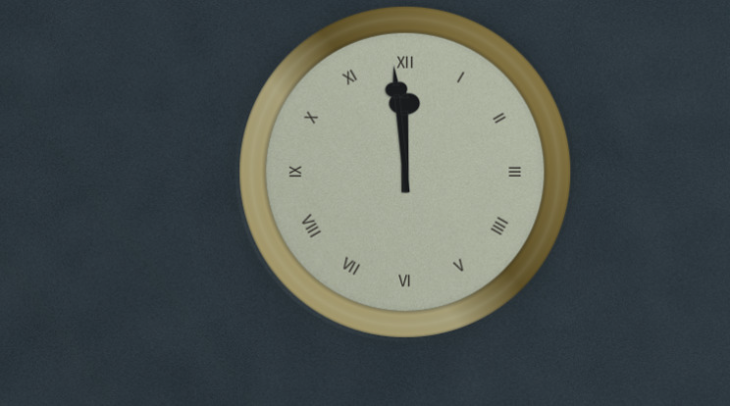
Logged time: 11,59
